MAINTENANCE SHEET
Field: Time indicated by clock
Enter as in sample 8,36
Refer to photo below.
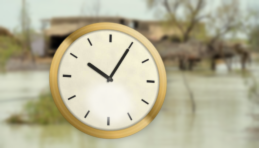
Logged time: 10,05
